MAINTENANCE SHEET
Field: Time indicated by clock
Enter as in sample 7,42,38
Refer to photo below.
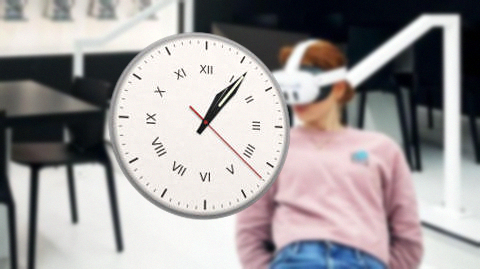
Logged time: 1,06,22
